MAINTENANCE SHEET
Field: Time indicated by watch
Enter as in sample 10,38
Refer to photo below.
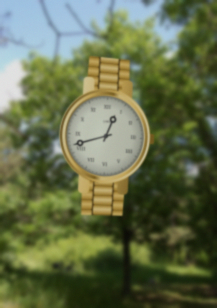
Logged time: 12,42
